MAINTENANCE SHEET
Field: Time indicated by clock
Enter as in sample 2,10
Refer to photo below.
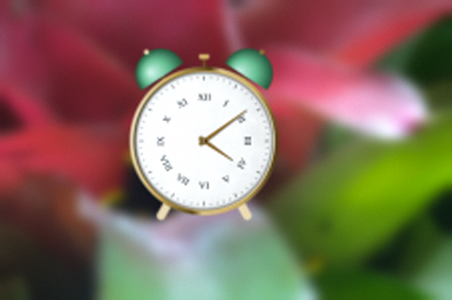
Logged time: 4,09
